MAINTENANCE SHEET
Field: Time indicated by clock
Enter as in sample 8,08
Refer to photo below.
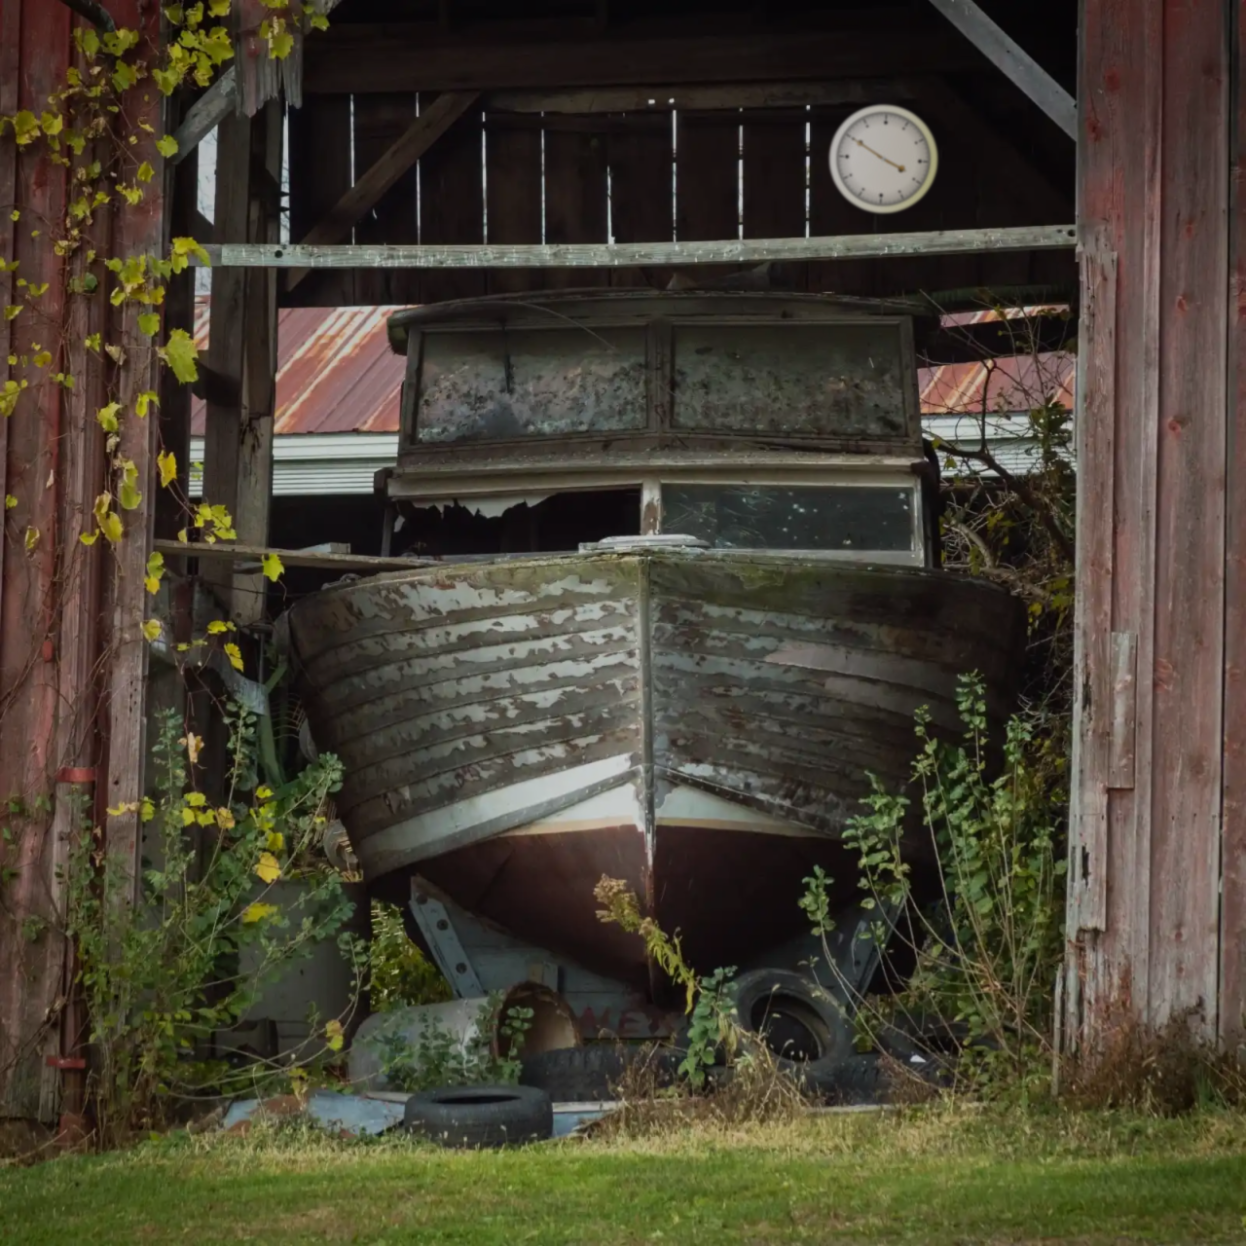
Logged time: 3,50
